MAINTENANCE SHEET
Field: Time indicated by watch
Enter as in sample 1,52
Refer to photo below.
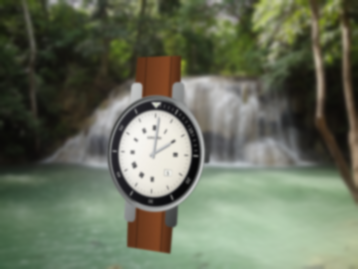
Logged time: 2,01
